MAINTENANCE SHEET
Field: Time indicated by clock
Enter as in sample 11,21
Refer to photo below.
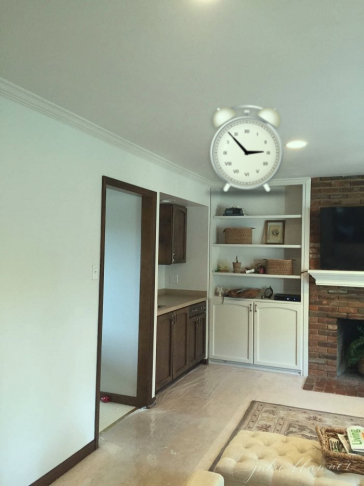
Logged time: 2,53
